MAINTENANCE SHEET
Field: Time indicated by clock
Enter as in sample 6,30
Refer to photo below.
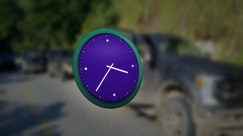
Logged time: 3,37
